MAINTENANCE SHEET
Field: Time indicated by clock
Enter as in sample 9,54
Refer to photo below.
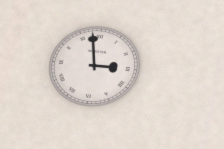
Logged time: 2,58
